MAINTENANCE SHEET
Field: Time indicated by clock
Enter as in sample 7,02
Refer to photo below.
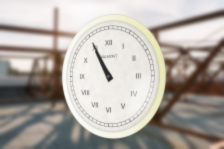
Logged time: 10,55
